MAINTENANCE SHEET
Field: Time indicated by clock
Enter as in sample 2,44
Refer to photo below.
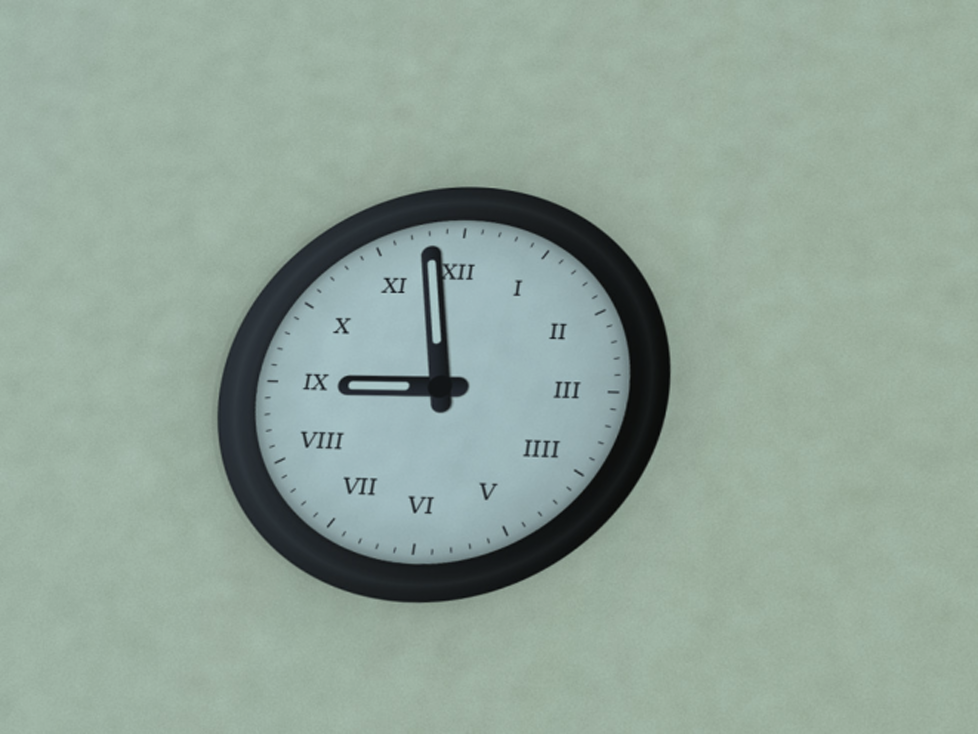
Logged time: 8,58
